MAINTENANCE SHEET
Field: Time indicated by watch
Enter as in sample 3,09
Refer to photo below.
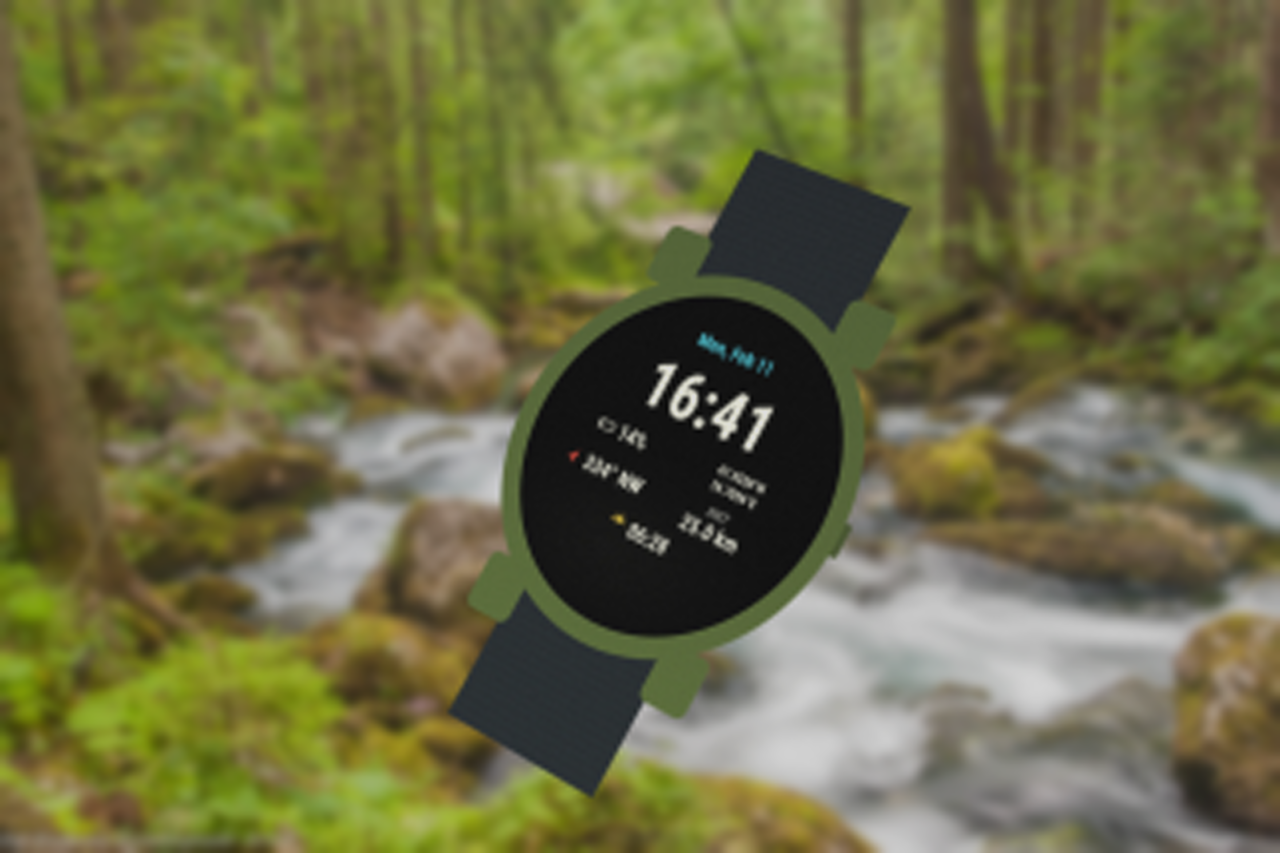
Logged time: 16,41
